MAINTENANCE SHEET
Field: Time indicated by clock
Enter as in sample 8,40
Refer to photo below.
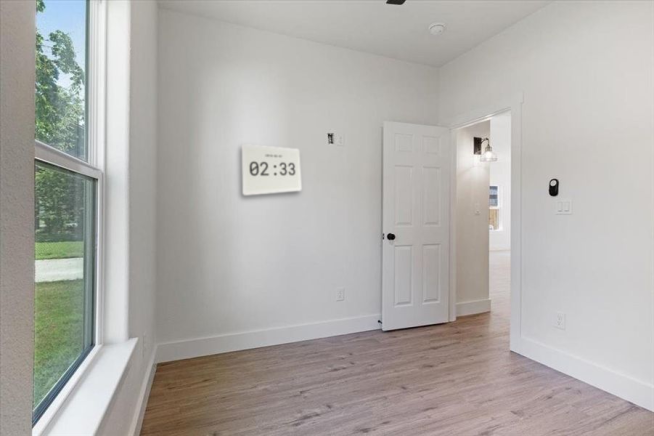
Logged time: 2,33
